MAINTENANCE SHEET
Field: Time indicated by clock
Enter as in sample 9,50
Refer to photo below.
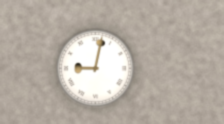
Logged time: 9,02
